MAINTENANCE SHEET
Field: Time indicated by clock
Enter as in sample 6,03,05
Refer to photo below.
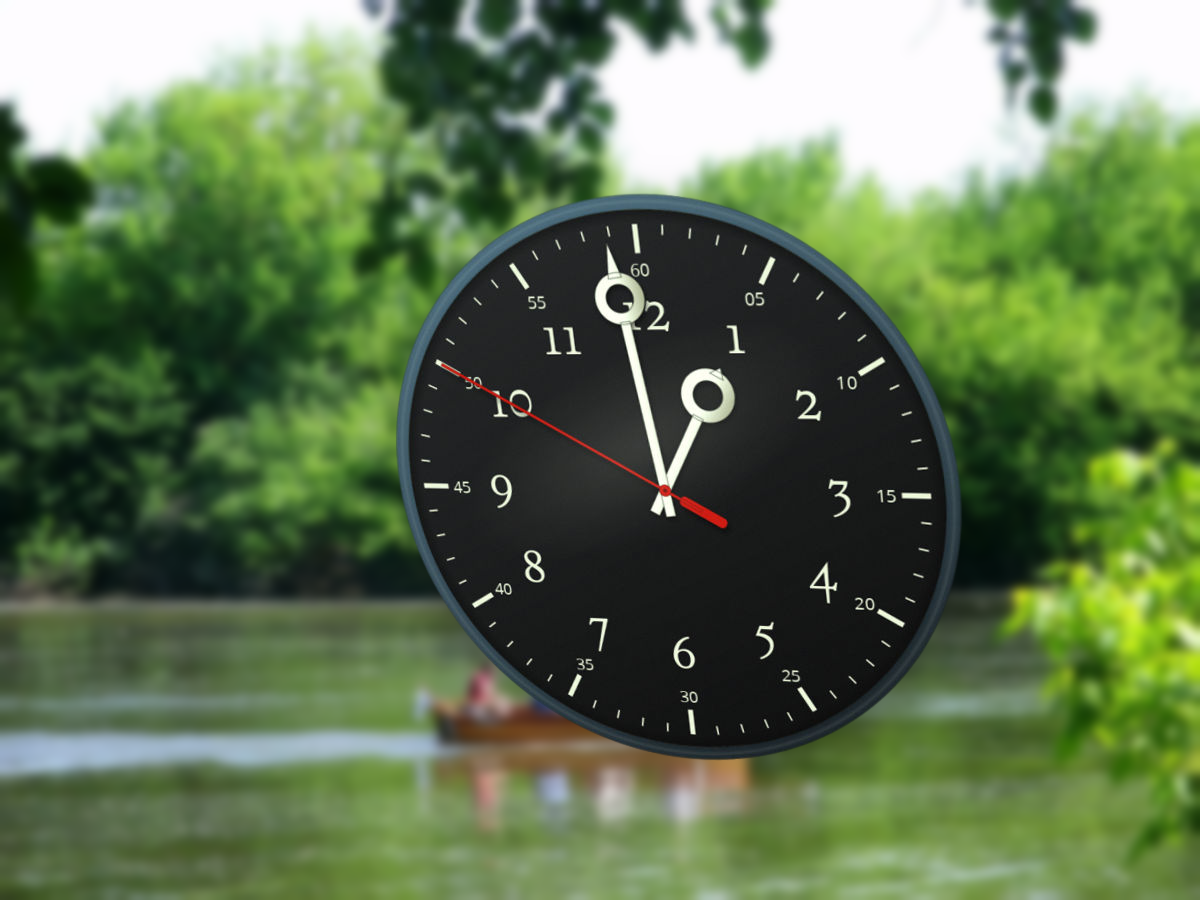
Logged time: 12,58,50
